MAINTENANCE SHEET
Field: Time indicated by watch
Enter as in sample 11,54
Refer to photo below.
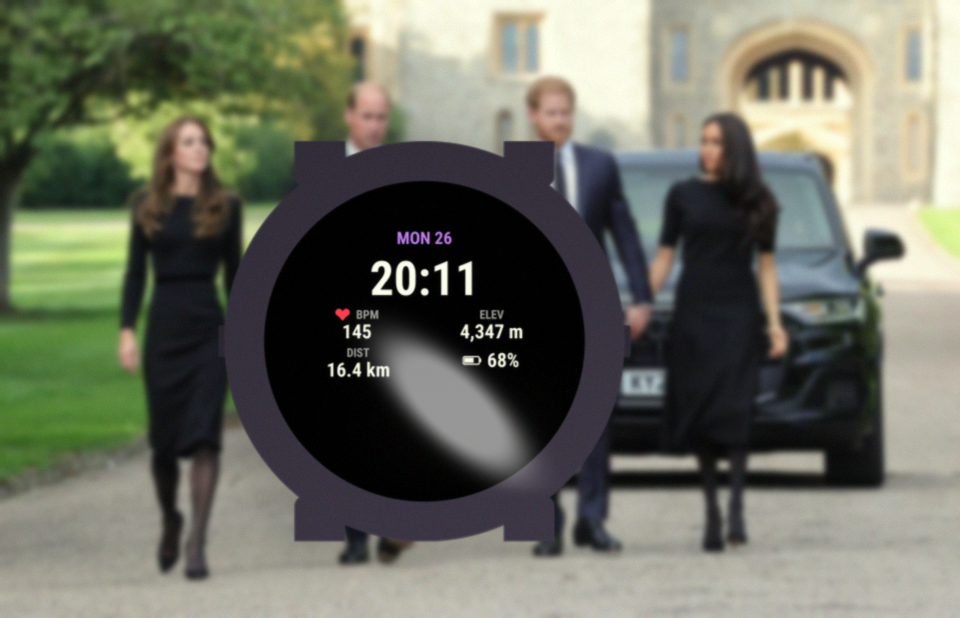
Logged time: 20,11
